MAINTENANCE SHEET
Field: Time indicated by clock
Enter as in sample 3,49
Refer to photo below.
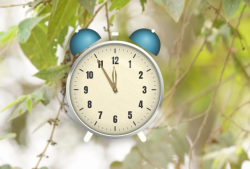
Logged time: 11,55
